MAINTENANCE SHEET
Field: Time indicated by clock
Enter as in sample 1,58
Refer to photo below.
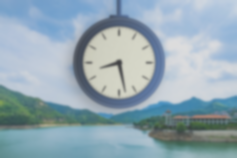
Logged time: 8,28
